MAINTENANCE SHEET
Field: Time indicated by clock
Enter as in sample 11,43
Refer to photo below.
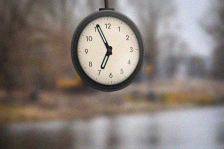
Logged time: 6,56
